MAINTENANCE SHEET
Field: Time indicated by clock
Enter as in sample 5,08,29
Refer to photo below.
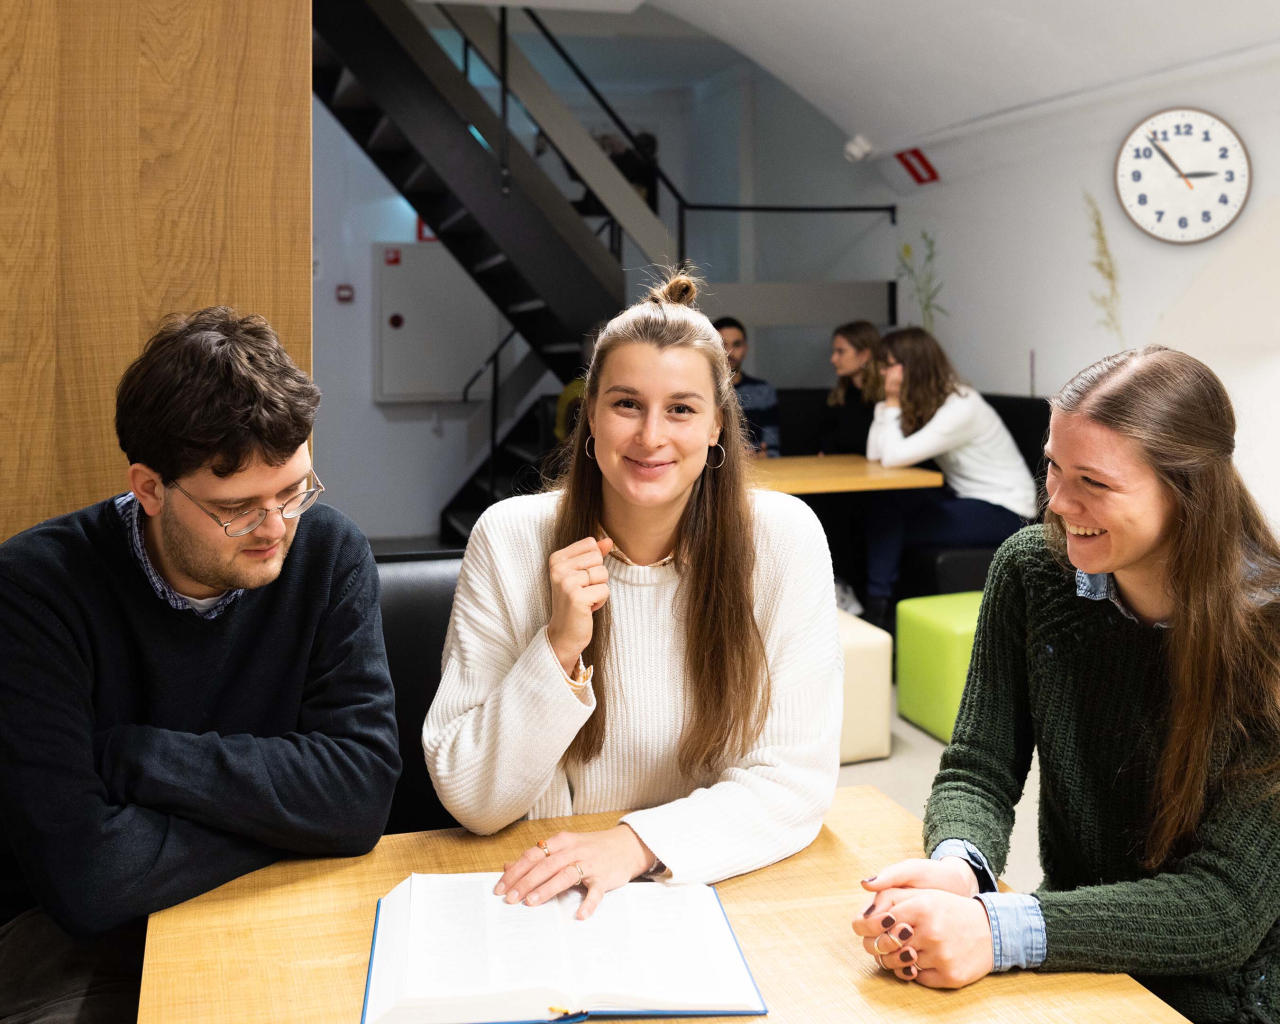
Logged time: 2,52,54
